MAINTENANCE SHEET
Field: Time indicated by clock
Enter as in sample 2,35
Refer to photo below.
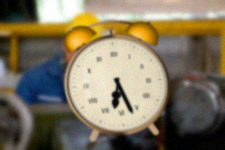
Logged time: 6,27
